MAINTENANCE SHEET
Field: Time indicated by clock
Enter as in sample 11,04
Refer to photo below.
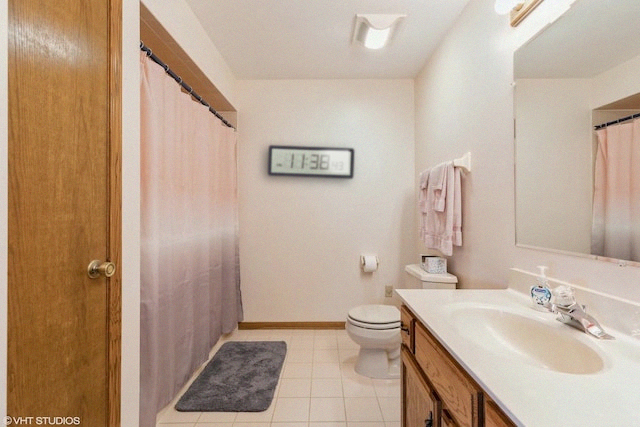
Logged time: 11,38
